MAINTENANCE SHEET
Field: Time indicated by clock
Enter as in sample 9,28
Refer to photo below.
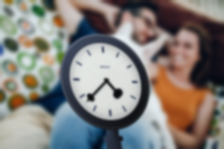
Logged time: 4,38
